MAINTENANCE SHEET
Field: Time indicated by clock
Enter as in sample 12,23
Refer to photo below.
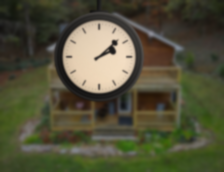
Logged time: 2,08
